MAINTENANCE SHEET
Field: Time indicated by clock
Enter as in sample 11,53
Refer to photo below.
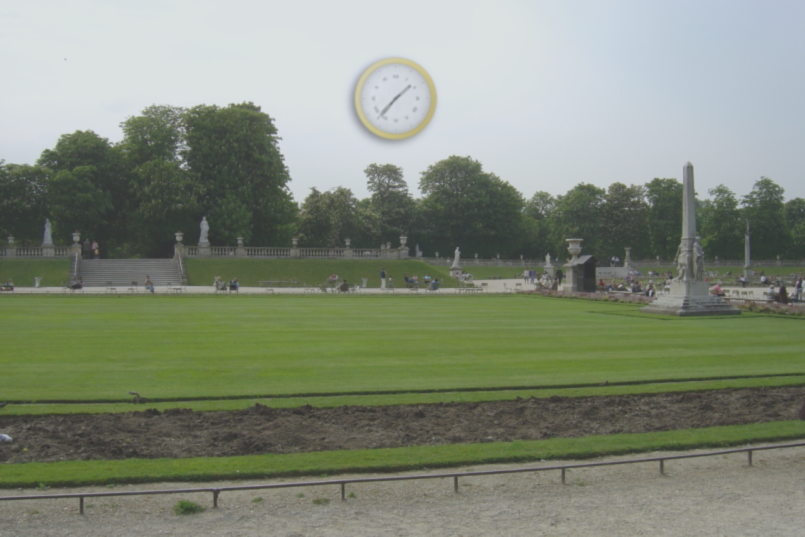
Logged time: 1,37
